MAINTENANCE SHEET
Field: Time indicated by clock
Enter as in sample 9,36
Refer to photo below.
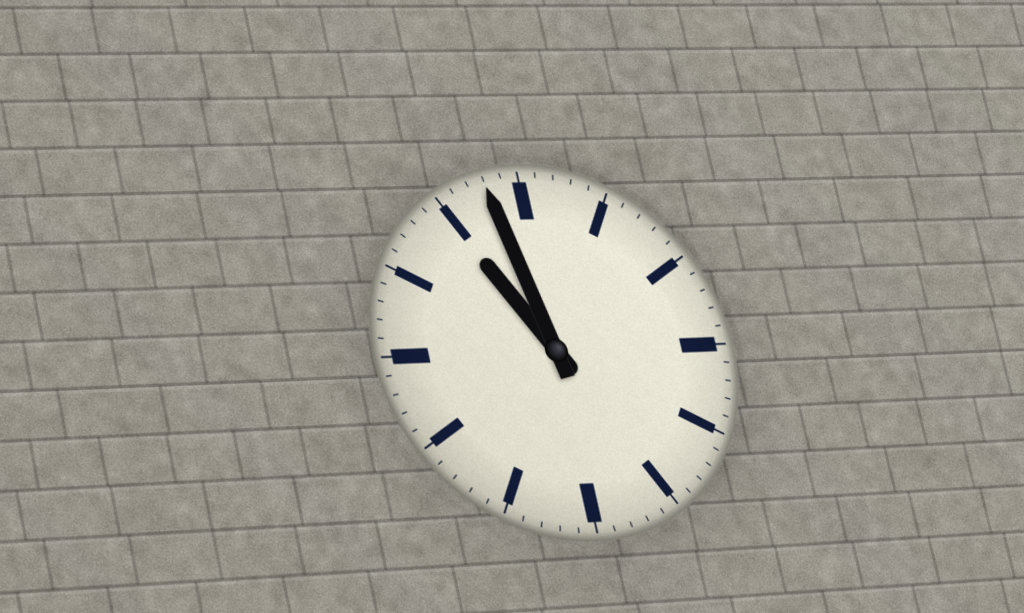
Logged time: 10,58
